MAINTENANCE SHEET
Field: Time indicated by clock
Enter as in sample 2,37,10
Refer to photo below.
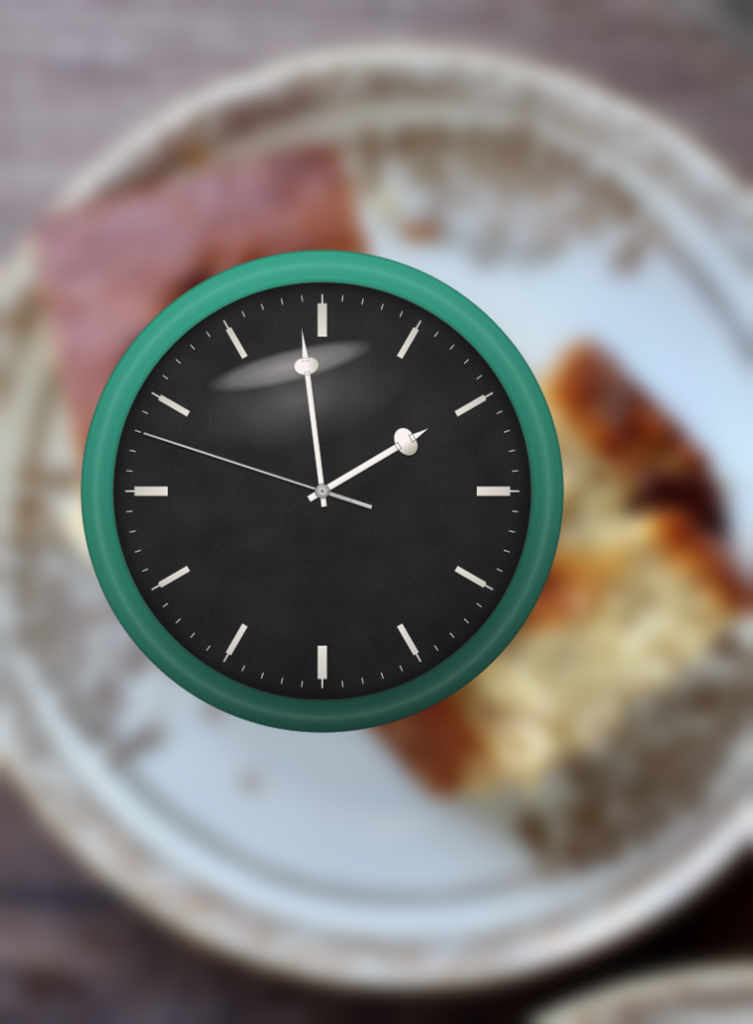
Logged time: 1,58,48
